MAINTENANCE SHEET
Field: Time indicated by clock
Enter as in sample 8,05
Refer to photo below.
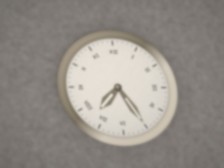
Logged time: 7,25
